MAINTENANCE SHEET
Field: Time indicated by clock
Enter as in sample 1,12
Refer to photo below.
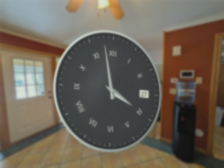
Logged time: 3,58
